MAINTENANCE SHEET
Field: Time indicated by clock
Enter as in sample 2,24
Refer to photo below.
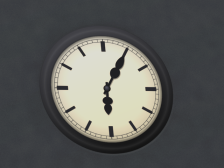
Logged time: 6,05
